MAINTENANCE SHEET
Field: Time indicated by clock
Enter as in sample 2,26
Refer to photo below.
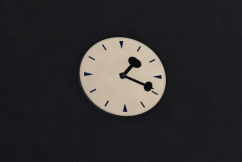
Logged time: 1,19
